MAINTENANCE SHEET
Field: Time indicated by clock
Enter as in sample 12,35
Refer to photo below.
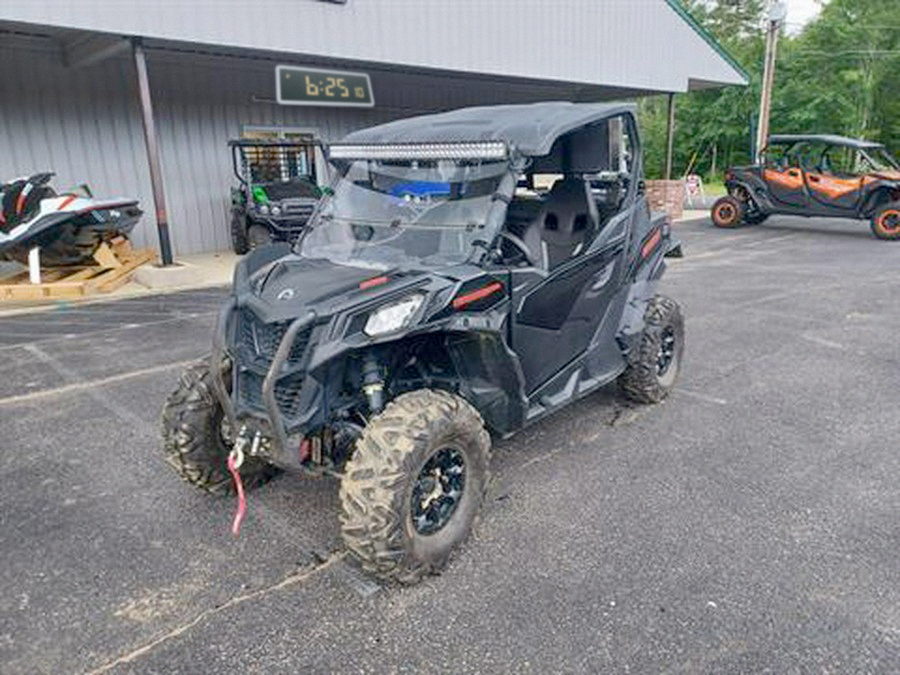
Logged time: 6,25
